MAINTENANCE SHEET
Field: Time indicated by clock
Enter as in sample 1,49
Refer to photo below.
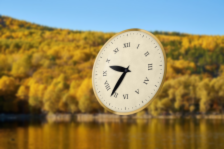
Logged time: 9,36
